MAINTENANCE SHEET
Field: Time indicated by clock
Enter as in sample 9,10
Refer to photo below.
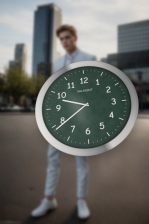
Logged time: 9,39
